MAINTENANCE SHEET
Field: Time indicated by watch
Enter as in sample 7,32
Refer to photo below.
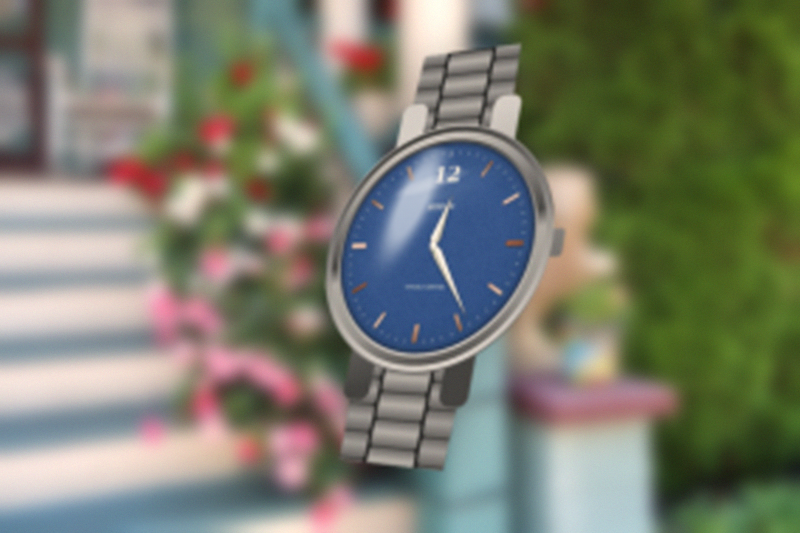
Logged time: 12,24
